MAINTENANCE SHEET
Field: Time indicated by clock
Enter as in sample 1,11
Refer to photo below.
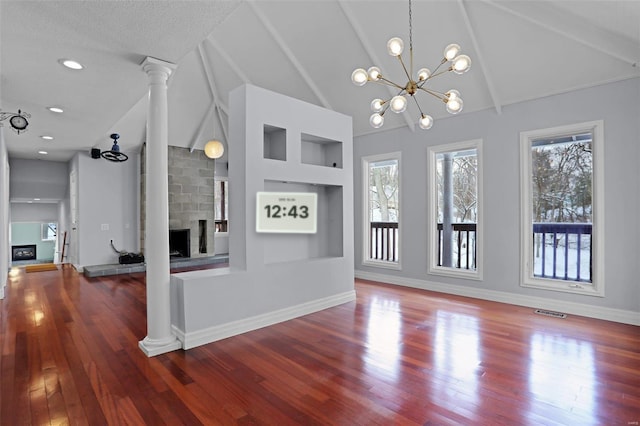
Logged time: 12,43
